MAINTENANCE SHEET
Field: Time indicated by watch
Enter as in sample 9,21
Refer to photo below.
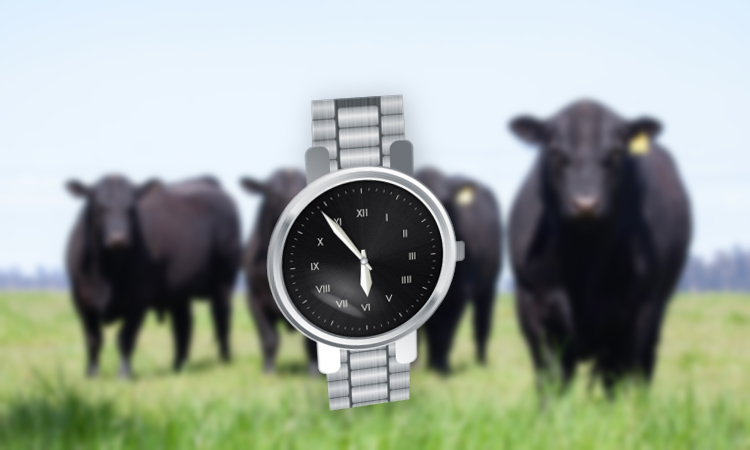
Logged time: 5,54
